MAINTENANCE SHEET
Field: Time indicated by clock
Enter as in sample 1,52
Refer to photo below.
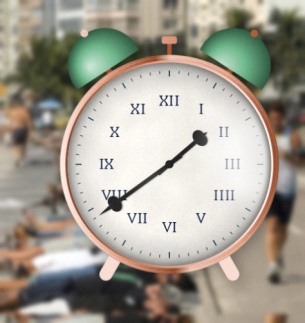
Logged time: 1,39
